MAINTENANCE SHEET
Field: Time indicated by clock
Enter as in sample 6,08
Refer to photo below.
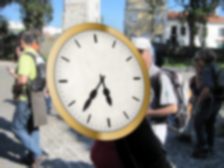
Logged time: 5,37
